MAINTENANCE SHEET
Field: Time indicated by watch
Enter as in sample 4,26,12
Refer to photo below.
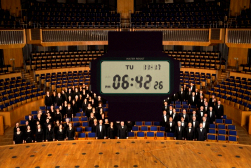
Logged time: 6,42,26
